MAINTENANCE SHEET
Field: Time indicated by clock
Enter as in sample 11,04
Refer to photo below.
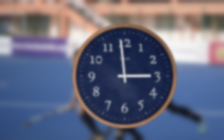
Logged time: 2,59
